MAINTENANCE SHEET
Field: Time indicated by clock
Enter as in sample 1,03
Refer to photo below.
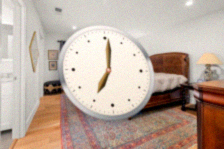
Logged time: 7,01
